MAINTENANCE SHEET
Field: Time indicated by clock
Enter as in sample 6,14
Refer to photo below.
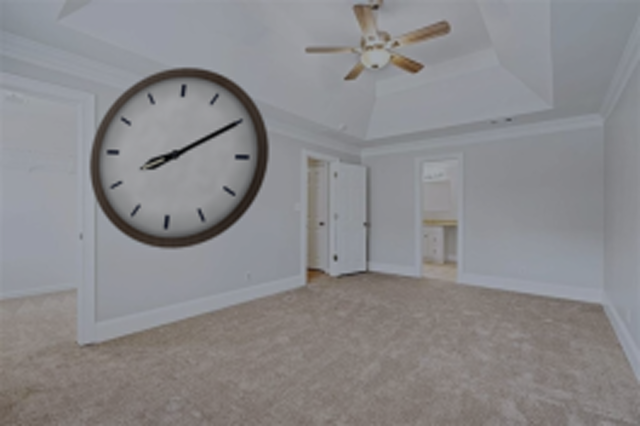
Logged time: 8,10
